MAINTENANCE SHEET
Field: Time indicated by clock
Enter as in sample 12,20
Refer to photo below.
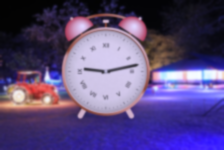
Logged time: 9,13
